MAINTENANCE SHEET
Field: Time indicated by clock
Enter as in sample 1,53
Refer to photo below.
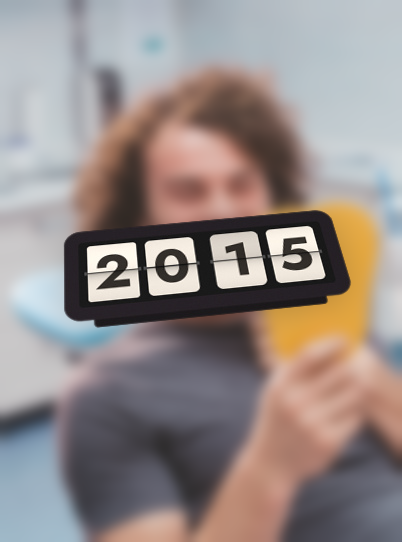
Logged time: 20,15
